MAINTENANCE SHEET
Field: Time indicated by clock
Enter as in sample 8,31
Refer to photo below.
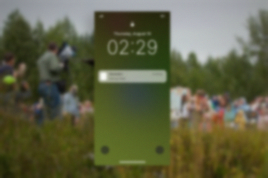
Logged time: 2,29
